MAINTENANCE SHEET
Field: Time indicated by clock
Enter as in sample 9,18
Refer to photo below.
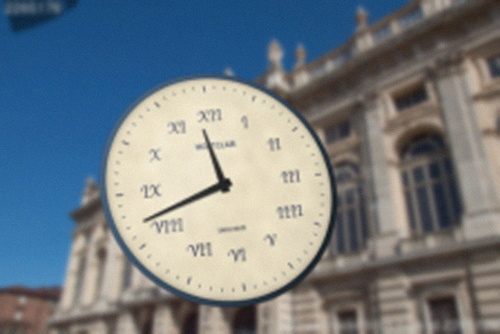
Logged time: 11,42
